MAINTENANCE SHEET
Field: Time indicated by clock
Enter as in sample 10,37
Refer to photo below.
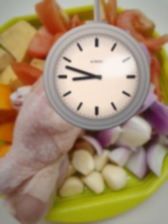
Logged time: 8,48
